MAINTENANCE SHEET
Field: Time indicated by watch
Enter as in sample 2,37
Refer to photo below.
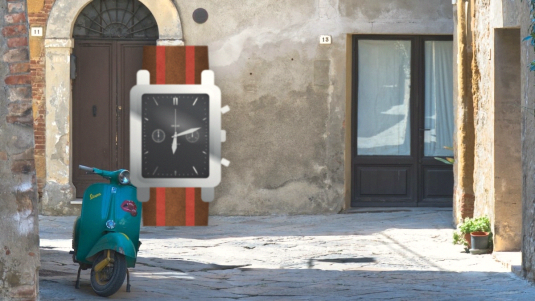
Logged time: 6,12
